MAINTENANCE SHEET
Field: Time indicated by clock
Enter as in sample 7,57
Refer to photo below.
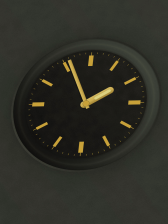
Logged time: 1,56
